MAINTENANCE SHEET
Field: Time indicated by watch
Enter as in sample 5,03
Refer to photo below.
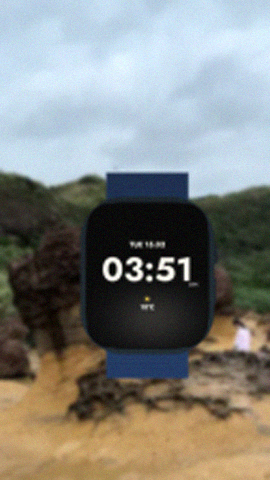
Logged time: 3,51
